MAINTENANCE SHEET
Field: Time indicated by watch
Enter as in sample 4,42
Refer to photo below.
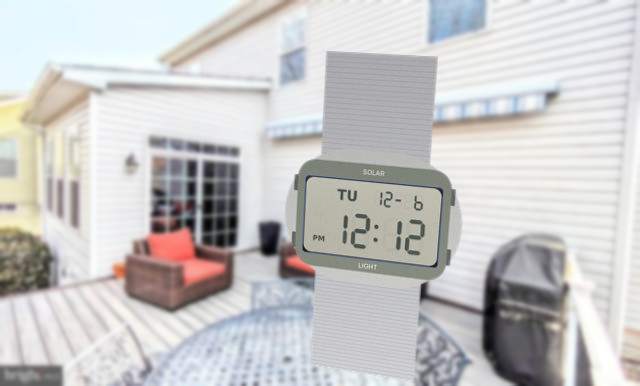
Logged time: 12,12
